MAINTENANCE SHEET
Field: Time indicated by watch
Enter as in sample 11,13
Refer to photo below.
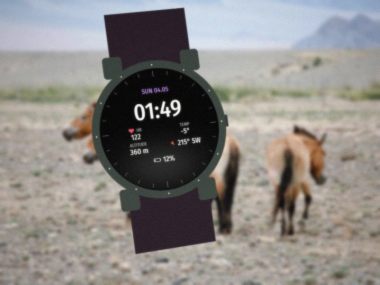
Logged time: 1,49
